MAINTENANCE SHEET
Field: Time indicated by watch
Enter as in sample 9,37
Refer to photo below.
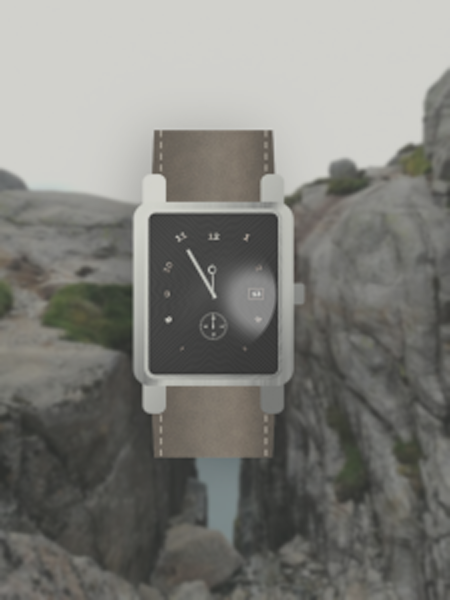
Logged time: 11,55
